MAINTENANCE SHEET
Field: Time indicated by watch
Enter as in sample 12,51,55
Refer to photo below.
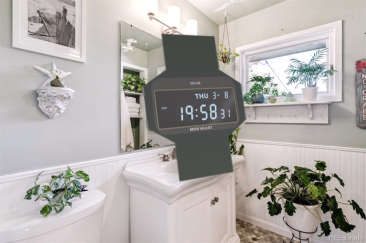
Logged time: 19,58,31
